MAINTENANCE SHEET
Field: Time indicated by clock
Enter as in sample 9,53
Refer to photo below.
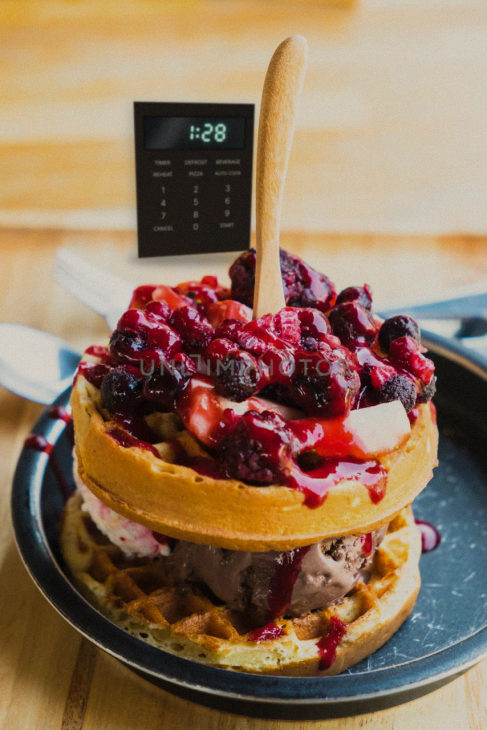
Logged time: 1,28
